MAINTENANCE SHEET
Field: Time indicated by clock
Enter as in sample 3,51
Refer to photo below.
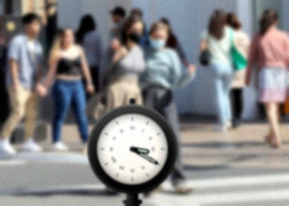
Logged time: 3,20
